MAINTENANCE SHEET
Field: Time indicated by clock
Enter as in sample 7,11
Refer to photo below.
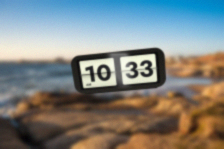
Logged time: 10,33
